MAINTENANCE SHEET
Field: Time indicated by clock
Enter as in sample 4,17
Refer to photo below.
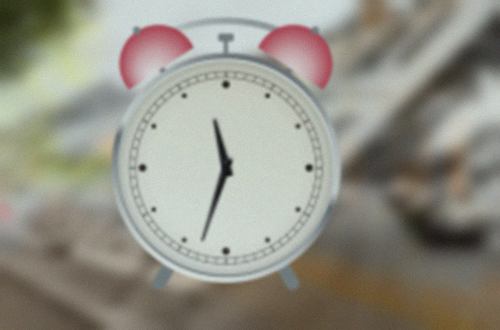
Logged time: 11,33
